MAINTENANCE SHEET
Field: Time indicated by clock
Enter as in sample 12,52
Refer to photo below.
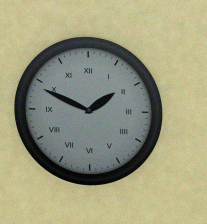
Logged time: 1,49
